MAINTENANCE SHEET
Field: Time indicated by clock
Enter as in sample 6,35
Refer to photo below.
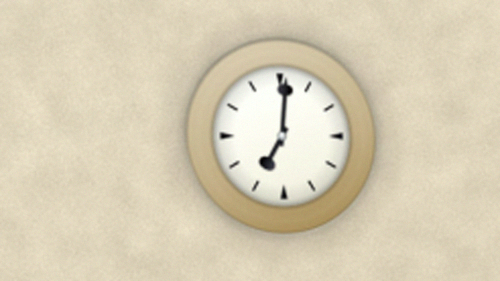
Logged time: 7,01
